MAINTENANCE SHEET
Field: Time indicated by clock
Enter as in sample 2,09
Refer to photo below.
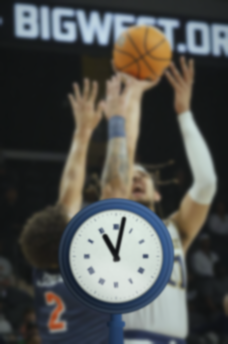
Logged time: 11,02
